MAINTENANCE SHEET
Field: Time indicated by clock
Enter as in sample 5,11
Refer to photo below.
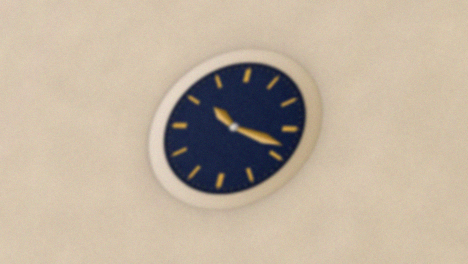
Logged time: 10,18
